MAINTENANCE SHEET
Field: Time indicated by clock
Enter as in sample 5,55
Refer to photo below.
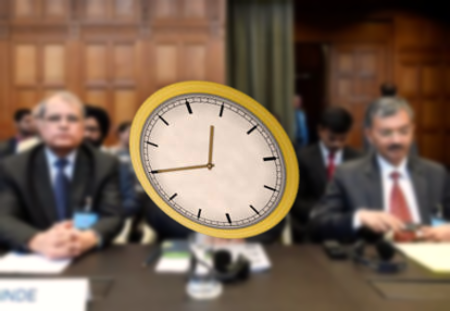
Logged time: 12,45
